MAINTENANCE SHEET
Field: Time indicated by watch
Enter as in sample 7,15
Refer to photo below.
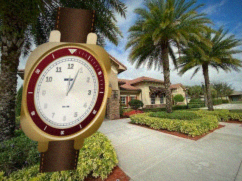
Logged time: 12,04
